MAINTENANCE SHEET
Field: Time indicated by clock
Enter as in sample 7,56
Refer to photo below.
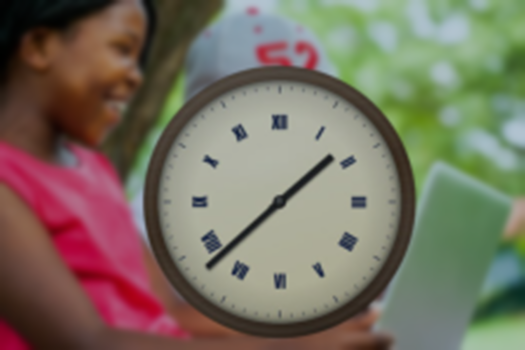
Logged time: 1,38
